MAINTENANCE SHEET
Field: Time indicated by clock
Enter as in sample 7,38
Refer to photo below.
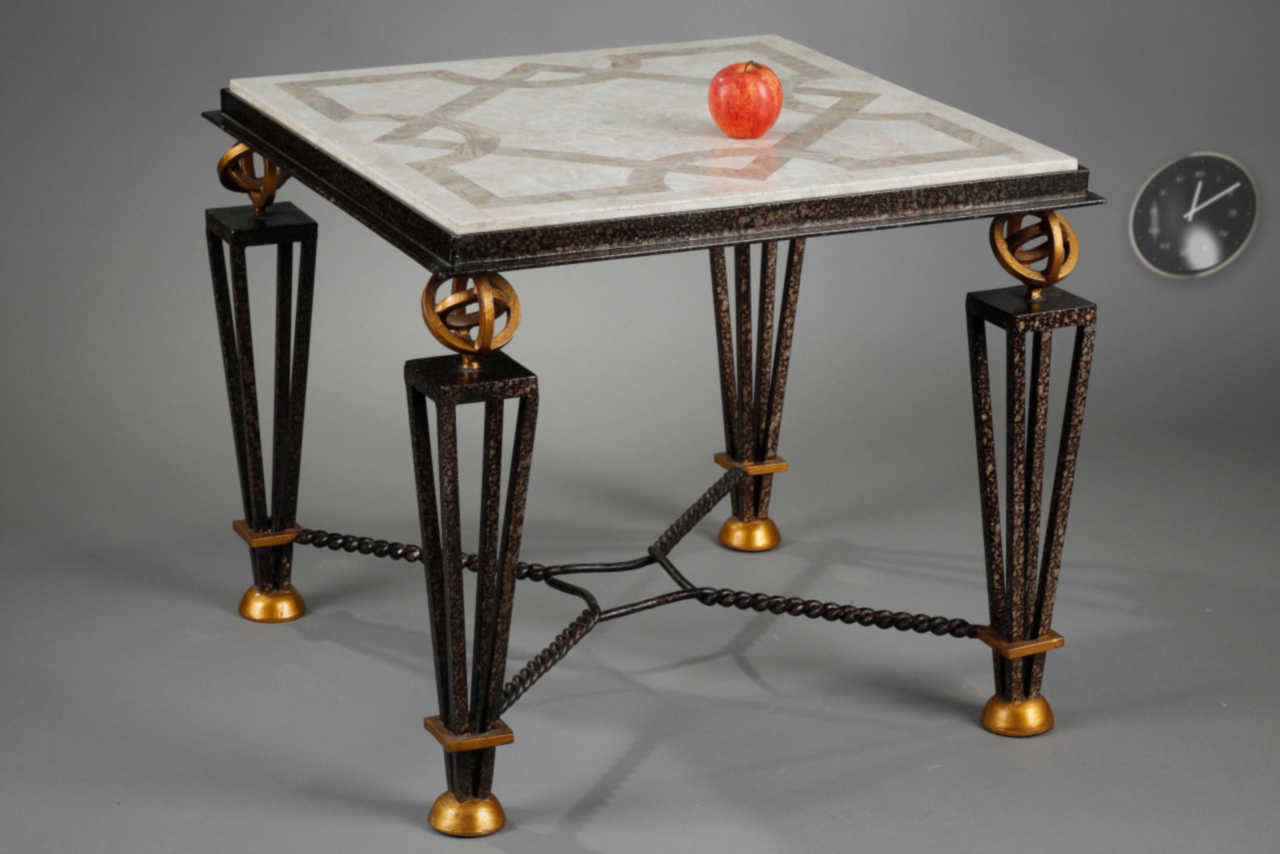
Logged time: 12,09
